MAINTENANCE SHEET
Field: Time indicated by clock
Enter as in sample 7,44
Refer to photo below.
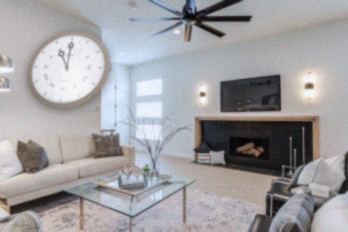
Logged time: 11,00
